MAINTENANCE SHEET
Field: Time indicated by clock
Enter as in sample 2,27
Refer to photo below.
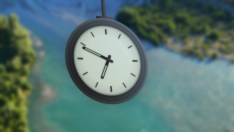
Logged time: 6,49
